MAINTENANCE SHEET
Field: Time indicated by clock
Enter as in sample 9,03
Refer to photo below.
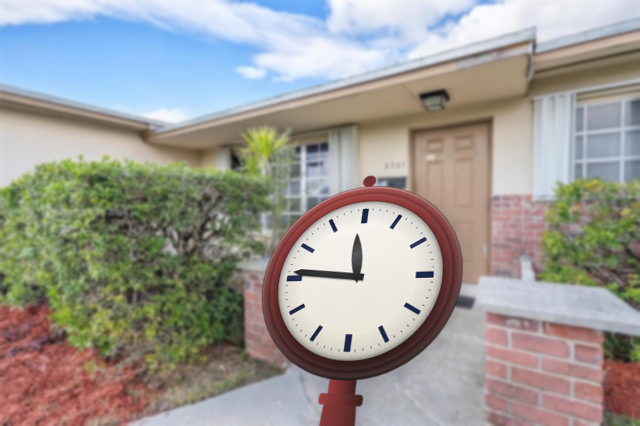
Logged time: 11,46
